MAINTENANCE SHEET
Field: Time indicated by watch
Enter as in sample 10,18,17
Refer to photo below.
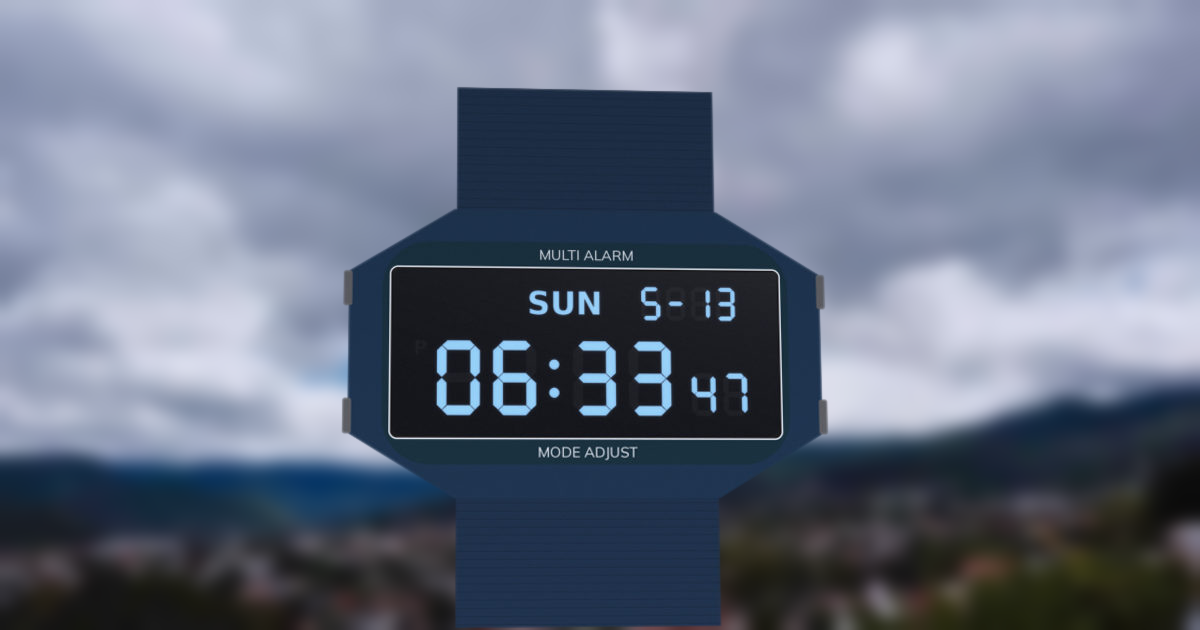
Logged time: 6,33,47
